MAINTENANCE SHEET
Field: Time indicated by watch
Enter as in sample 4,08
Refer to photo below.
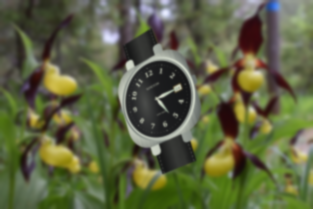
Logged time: 5,15
